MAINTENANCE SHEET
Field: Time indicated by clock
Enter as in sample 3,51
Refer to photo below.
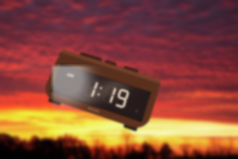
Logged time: 1,19
